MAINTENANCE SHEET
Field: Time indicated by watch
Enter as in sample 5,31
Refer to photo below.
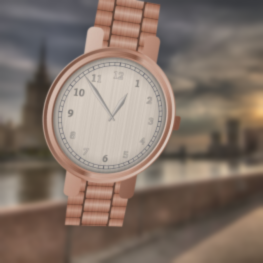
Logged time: 12,53
